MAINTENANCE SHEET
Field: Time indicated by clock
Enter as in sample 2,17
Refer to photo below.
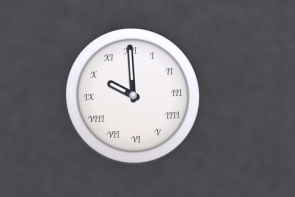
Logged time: 10,00
